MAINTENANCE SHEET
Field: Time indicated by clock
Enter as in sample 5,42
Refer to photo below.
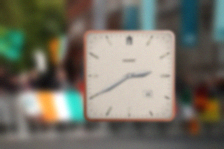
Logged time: 2,40
